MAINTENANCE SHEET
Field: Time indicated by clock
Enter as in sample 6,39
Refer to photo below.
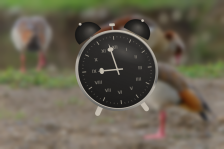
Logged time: 8,58
